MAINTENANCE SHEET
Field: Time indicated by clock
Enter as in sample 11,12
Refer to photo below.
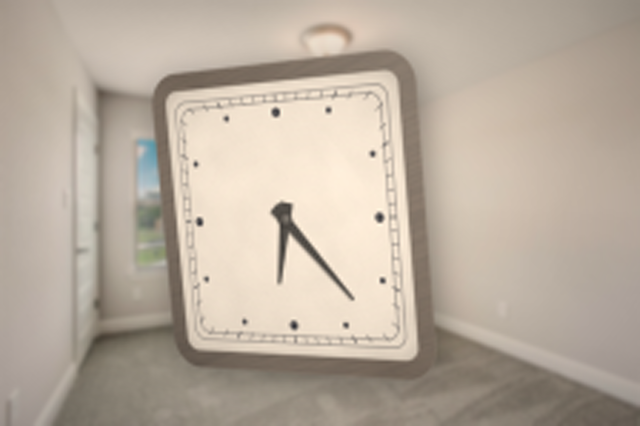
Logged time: 6,23
